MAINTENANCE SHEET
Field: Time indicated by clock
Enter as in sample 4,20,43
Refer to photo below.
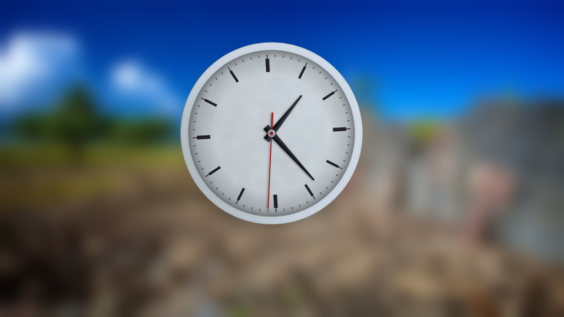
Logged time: 1,23,31
